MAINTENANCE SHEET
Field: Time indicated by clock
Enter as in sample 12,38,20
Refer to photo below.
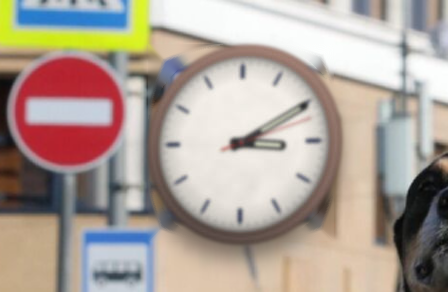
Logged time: 3,10,12
